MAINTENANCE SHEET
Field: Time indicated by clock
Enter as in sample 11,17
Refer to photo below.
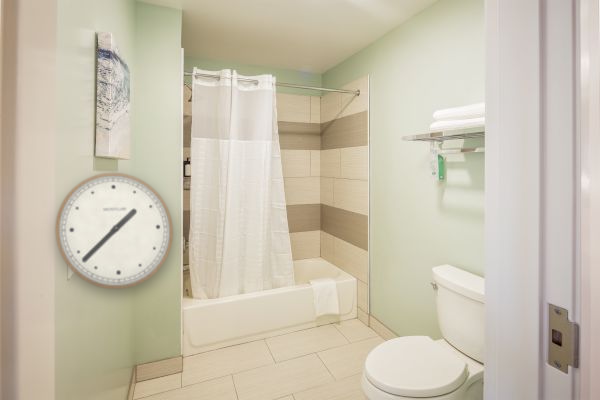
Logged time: 1,38
